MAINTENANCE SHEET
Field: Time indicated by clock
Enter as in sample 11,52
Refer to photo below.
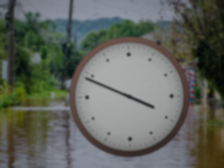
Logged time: 3,49
